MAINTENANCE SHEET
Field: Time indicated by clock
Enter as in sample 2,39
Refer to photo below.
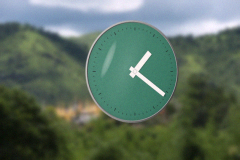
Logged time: 1,21
